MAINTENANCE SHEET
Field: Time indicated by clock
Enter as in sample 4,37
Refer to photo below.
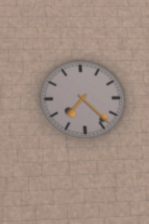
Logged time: 7,23
